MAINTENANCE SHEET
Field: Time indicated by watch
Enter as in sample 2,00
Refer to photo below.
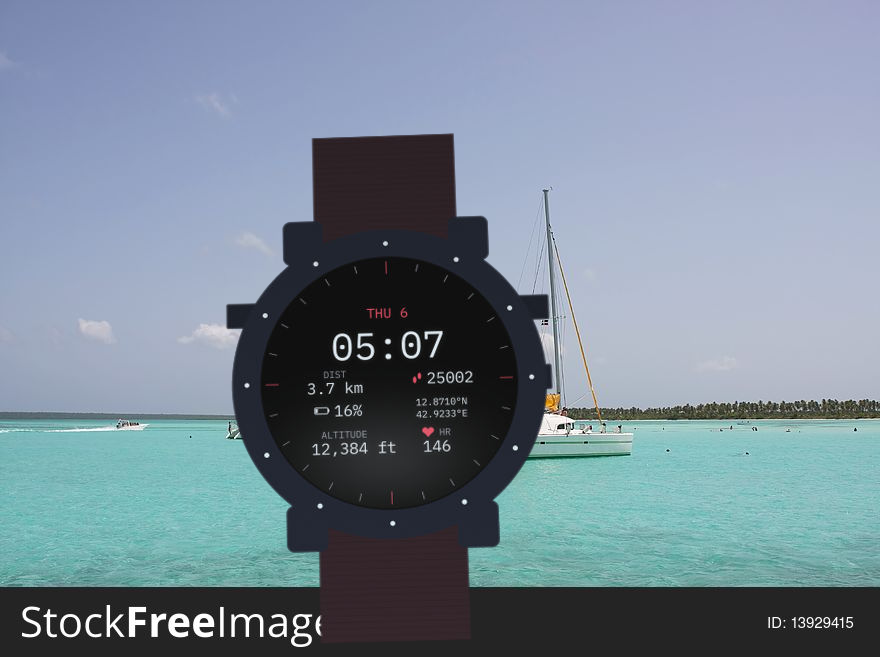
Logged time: 5,07
